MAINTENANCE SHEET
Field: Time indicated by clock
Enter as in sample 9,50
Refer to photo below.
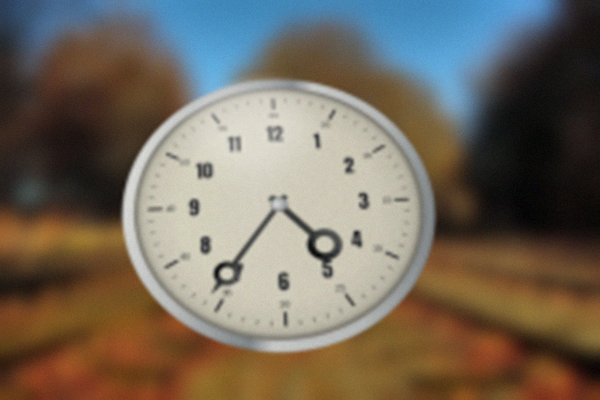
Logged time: 4,36
